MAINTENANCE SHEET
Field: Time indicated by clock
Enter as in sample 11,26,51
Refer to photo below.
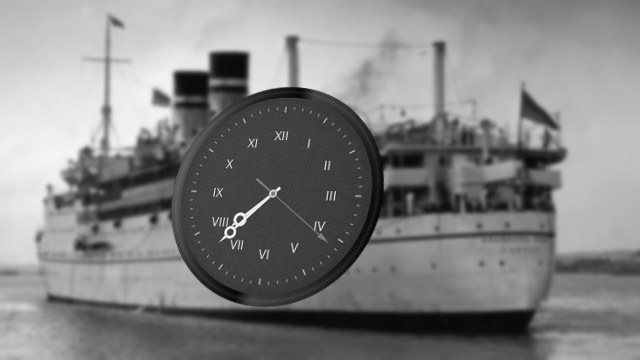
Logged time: 7,37,21
